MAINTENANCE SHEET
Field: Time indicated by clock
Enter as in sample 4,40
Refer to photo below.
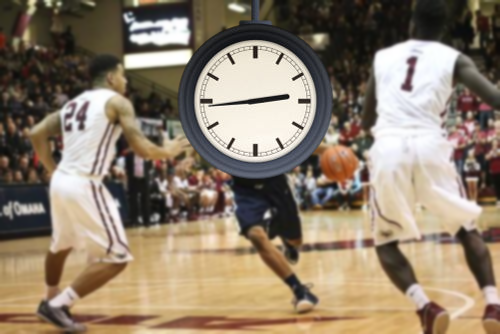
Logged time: 2,44
